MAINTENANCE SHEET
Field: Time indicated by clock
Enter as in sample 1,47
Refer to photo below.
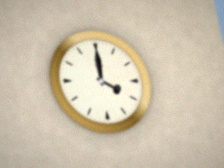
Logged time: 4,00
